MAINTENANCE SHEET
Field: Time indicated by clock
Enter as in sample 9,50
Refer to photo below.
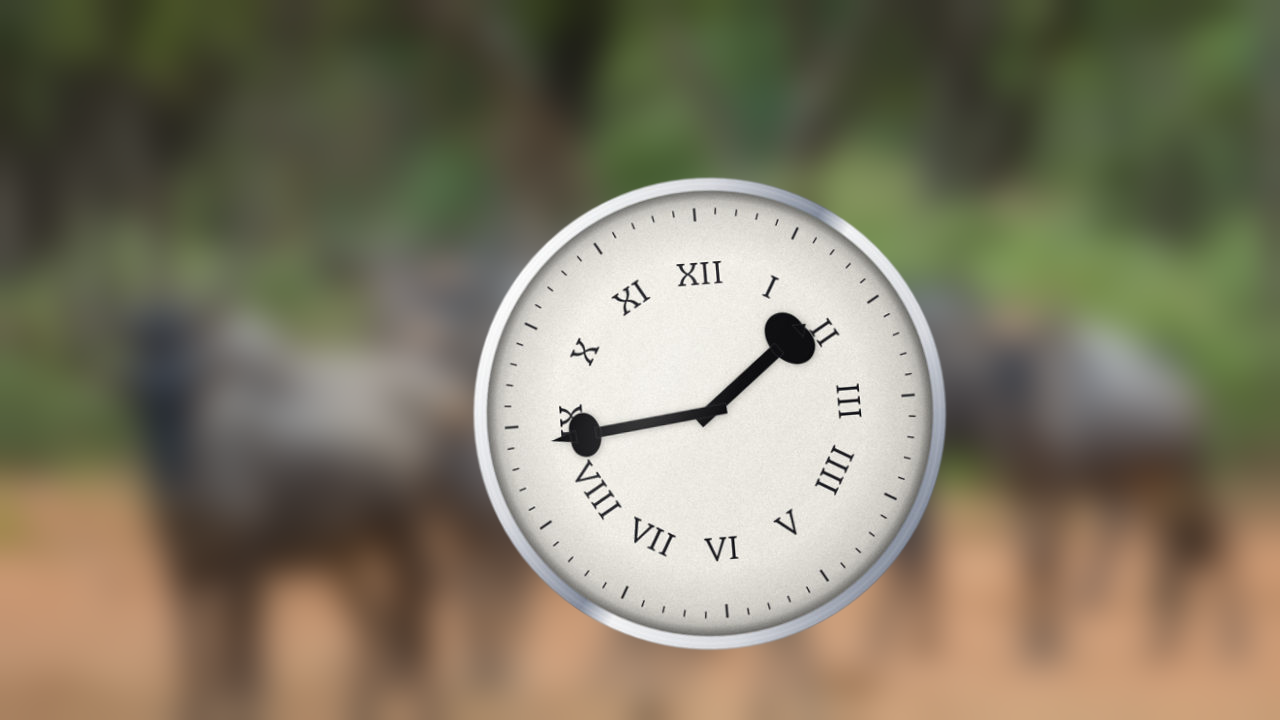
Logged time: 1,44
